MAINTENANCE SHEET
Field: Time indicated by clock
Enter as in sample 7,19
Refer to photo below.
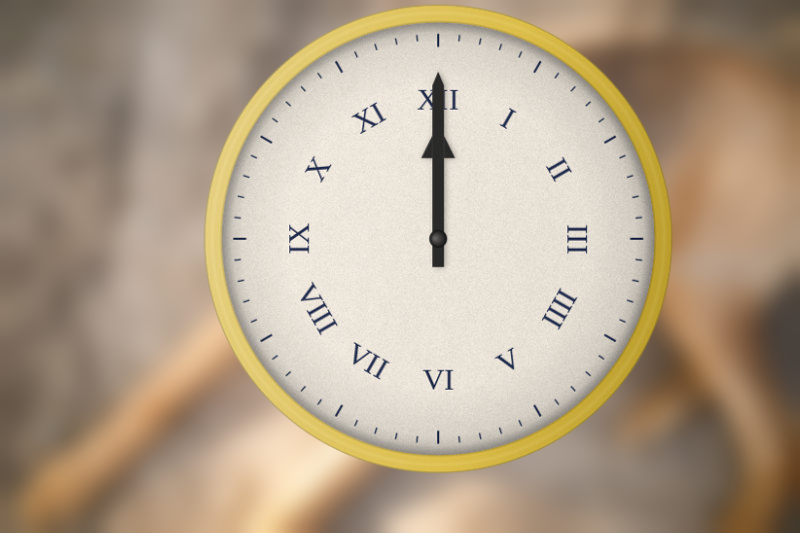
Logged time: 12,00
